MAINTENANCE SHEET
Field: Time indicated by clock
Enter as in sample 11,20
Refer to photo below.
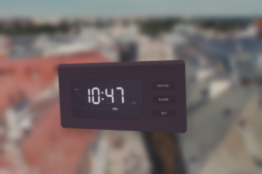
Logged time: 10,47
